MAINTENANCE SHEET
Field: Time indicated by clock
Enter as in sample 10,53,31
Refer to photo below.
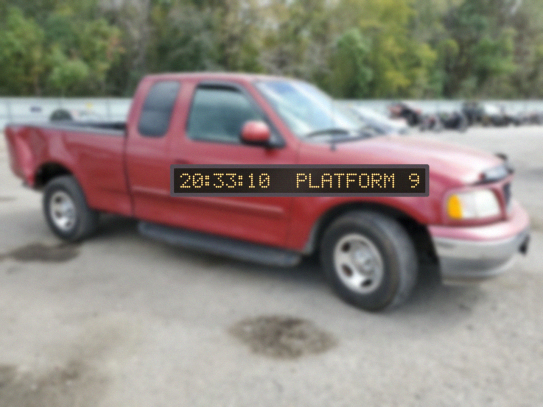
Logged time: 20,33,10
